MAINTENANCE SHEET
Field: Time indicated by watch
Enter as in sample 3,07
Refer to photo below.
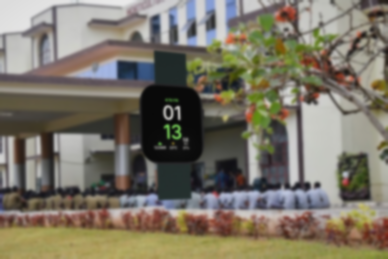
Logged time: 1,13
